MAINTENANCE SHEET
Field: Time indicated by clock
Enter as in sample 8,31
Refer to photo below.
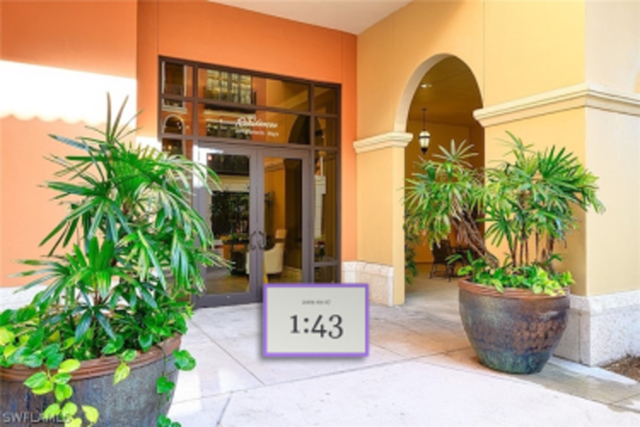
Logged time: 1,43
